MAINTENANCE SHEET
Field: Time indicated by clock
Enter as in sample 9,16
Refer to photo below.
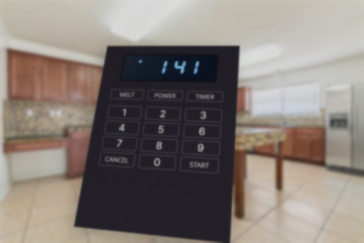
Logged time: 1,41
